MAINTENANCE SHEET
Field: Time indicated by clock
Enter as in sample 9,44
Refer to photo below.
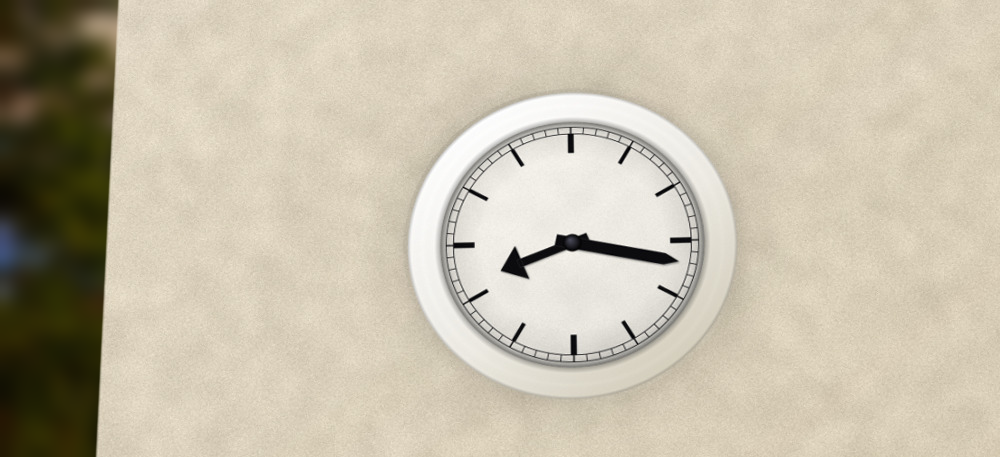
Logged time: 8,17
